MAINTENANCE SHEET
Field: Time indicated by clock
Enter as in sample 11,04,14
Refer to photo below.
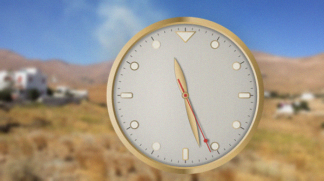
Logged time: 11,27,26
